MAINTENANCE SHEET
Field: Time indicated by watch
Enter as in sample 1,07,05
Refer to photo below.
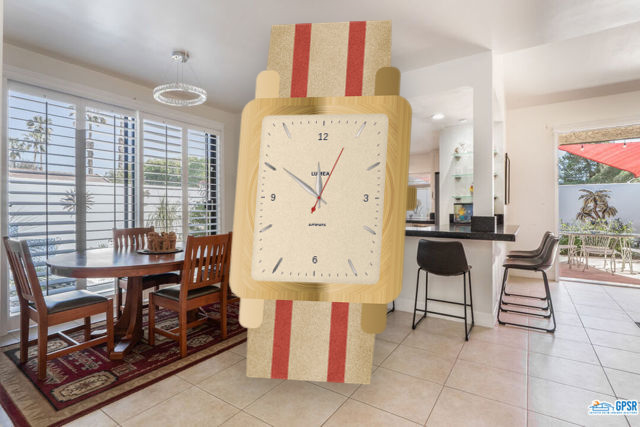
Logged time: 11,51,04
